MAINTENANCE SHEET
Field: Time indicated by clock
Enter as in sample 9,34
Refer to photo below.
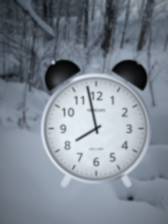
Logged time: 7,58
